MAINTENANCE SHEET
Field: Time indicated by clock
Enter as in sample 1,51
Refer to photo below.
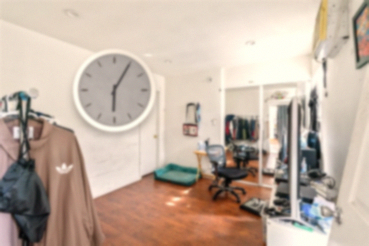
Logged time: 6,05
